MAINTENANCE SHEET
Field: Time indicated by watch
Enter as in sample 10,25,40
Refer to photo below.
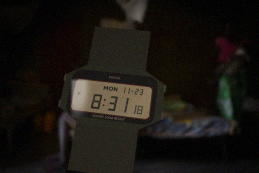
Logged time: 8,31,18
